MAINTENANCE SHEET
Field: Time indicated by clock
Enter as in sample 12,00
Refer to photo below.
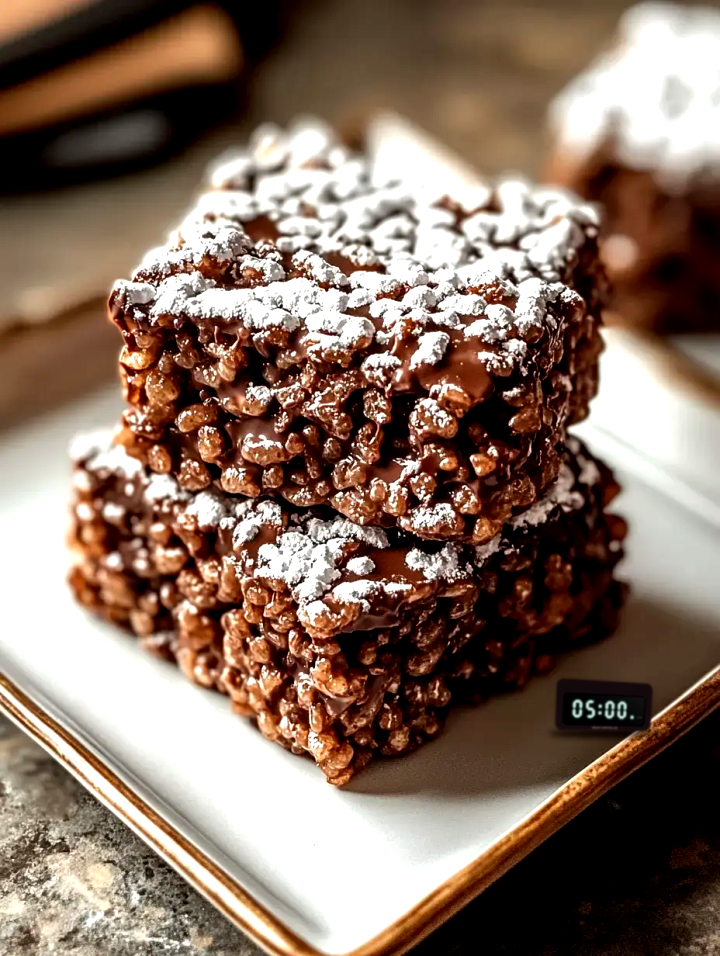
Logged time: 5,00
